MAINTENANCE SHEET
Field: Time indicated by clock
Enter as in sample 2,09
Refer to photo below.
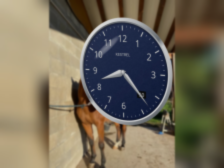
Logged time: 8,23
